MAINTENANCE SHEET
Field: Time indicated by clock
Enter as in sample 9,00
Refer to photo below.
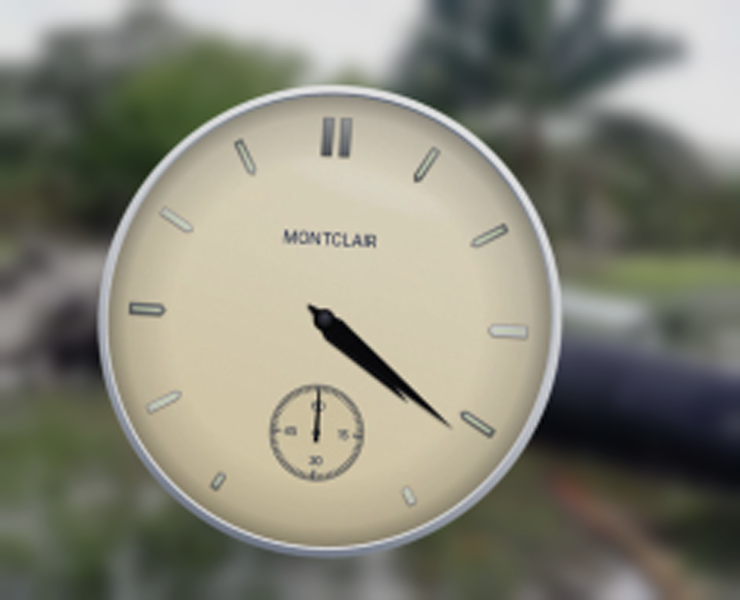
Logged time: 4,21
